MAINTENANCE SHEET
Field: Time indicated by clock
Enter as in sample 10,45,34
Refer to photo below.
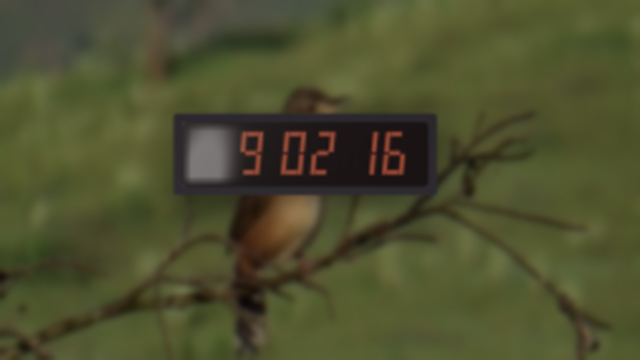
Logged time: 9,02,16
